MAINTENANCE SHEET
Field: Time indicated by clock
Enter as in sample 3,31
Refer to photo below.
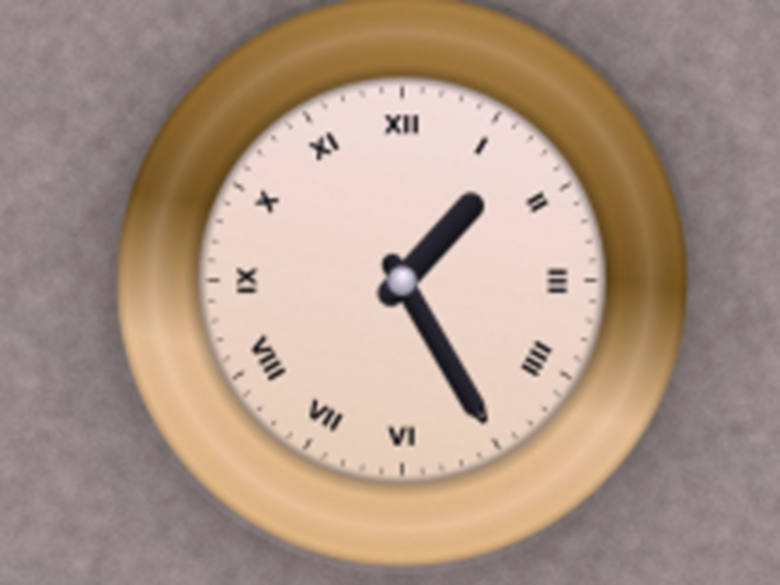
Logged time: 1,25
